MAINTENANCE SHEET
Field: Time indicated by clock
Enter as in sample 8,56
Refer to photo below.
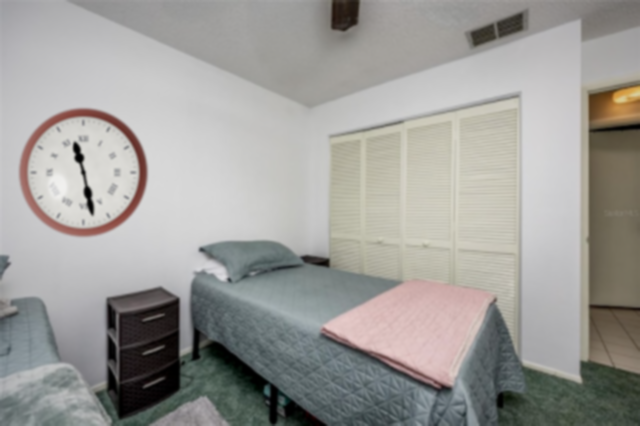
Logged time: 11,28
